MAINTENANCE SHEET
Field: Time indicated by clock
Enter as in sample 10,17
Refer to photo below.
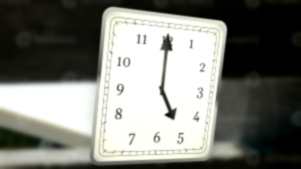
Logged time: 5,00
